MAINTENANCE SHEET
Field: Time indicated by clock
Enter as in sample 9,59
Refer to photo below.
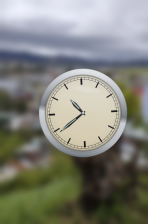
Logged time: 10,39
